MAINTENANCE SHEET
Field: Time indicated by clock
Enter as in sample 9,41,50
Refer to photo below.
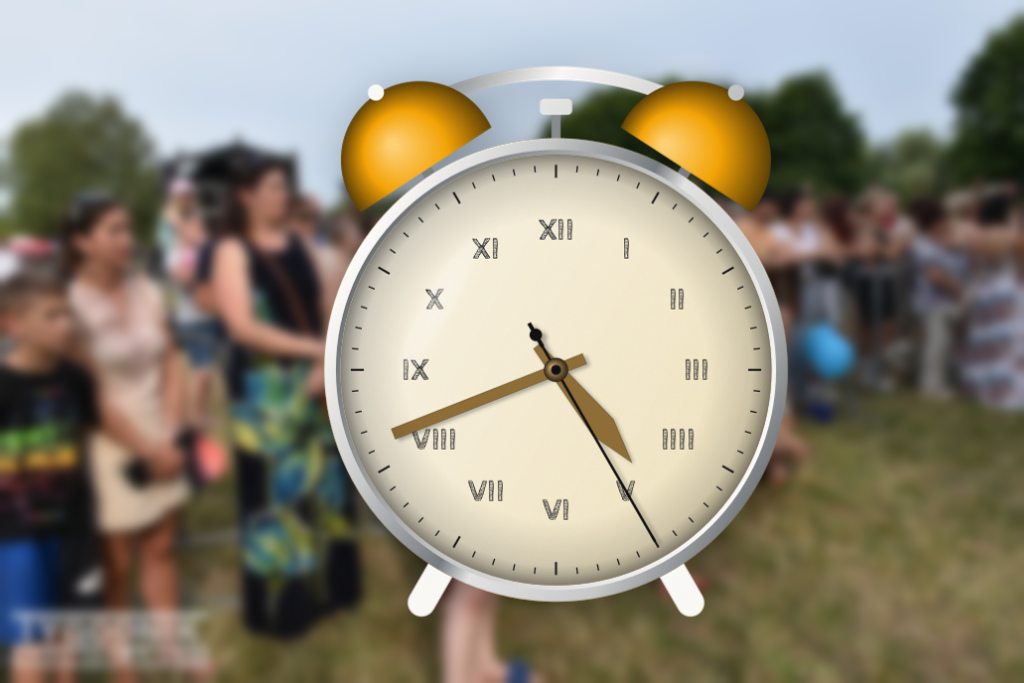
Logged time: 4,41,25
